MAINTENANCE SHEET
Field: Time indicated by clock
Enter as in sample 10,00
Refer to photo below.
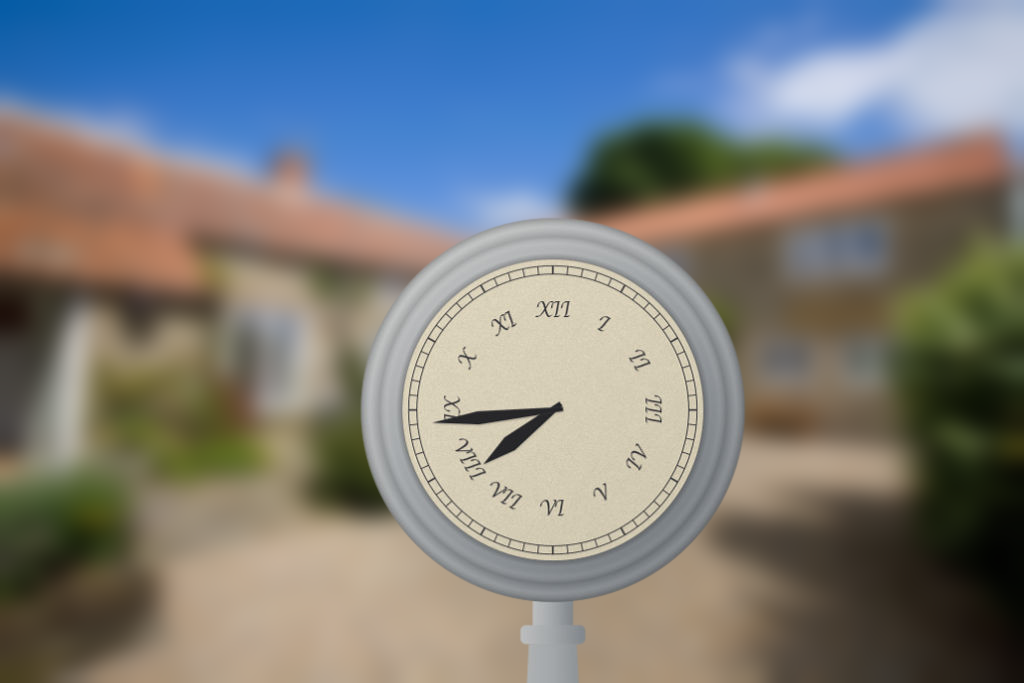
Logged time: 7,44
